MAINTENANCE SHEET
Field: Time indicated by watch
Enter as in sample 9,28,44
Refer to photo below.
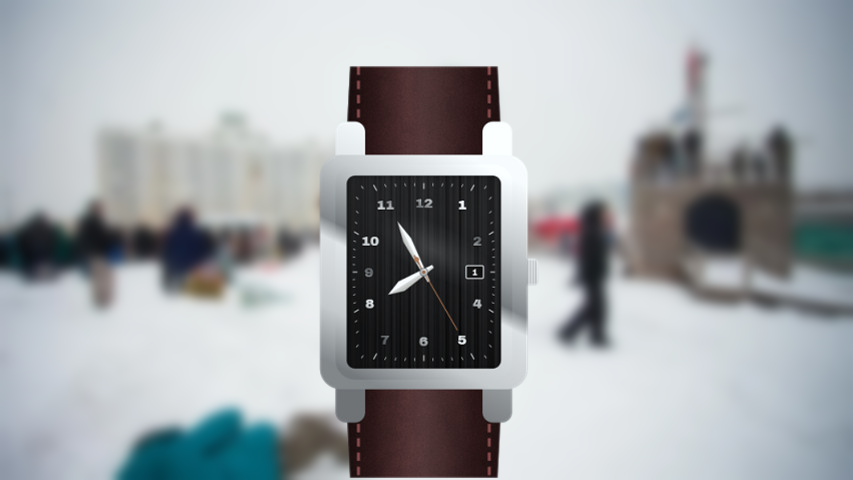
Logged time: 7,55,25
